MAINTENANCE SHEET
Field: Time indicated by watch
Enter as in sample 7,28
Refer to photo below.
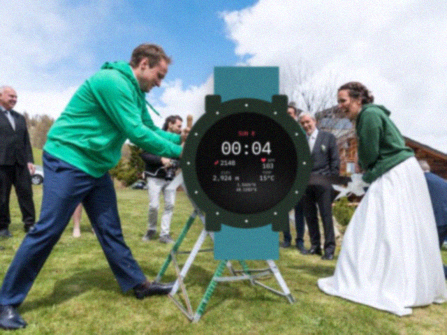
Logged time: 0,04
